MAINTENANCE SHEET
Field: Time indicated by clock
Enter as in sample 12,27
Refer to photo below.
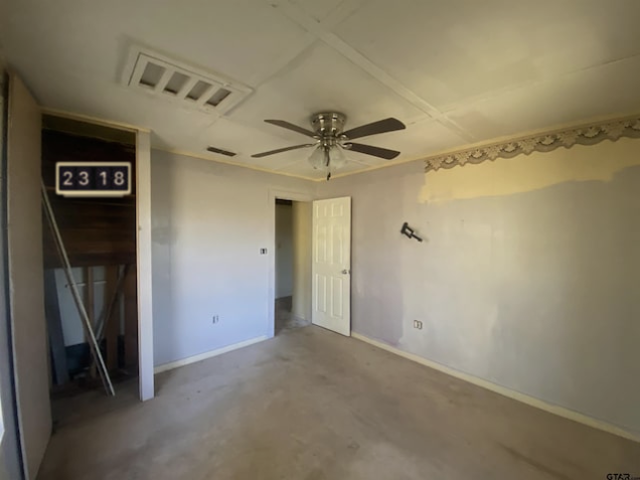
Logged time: 23,18
